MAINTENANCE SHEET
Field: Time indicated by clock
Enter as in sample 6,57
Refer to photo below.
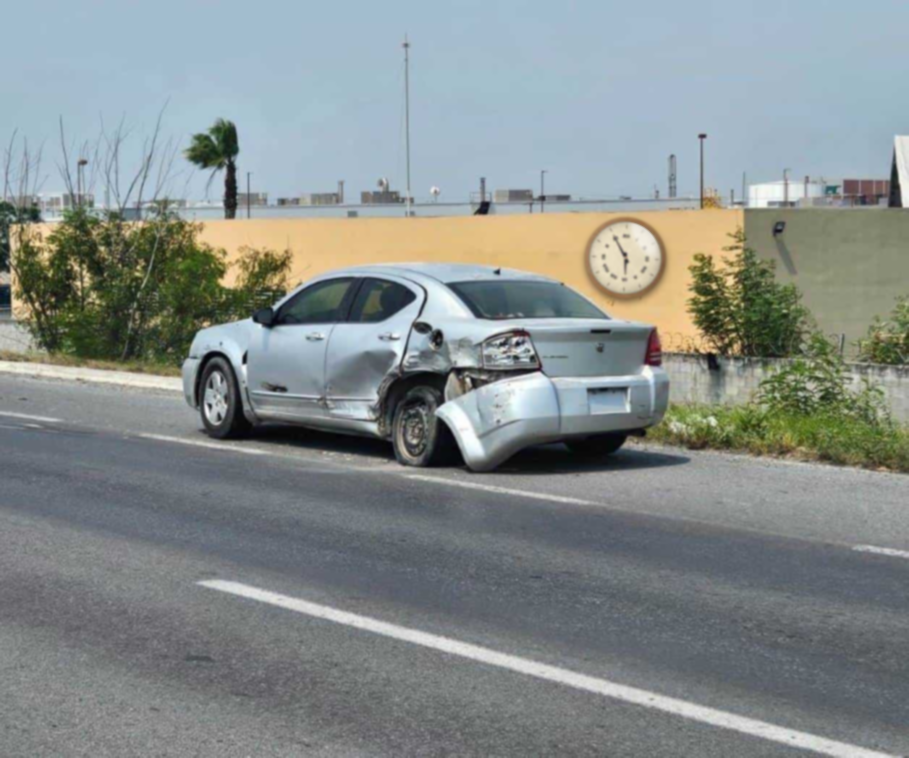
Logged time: 5,55
